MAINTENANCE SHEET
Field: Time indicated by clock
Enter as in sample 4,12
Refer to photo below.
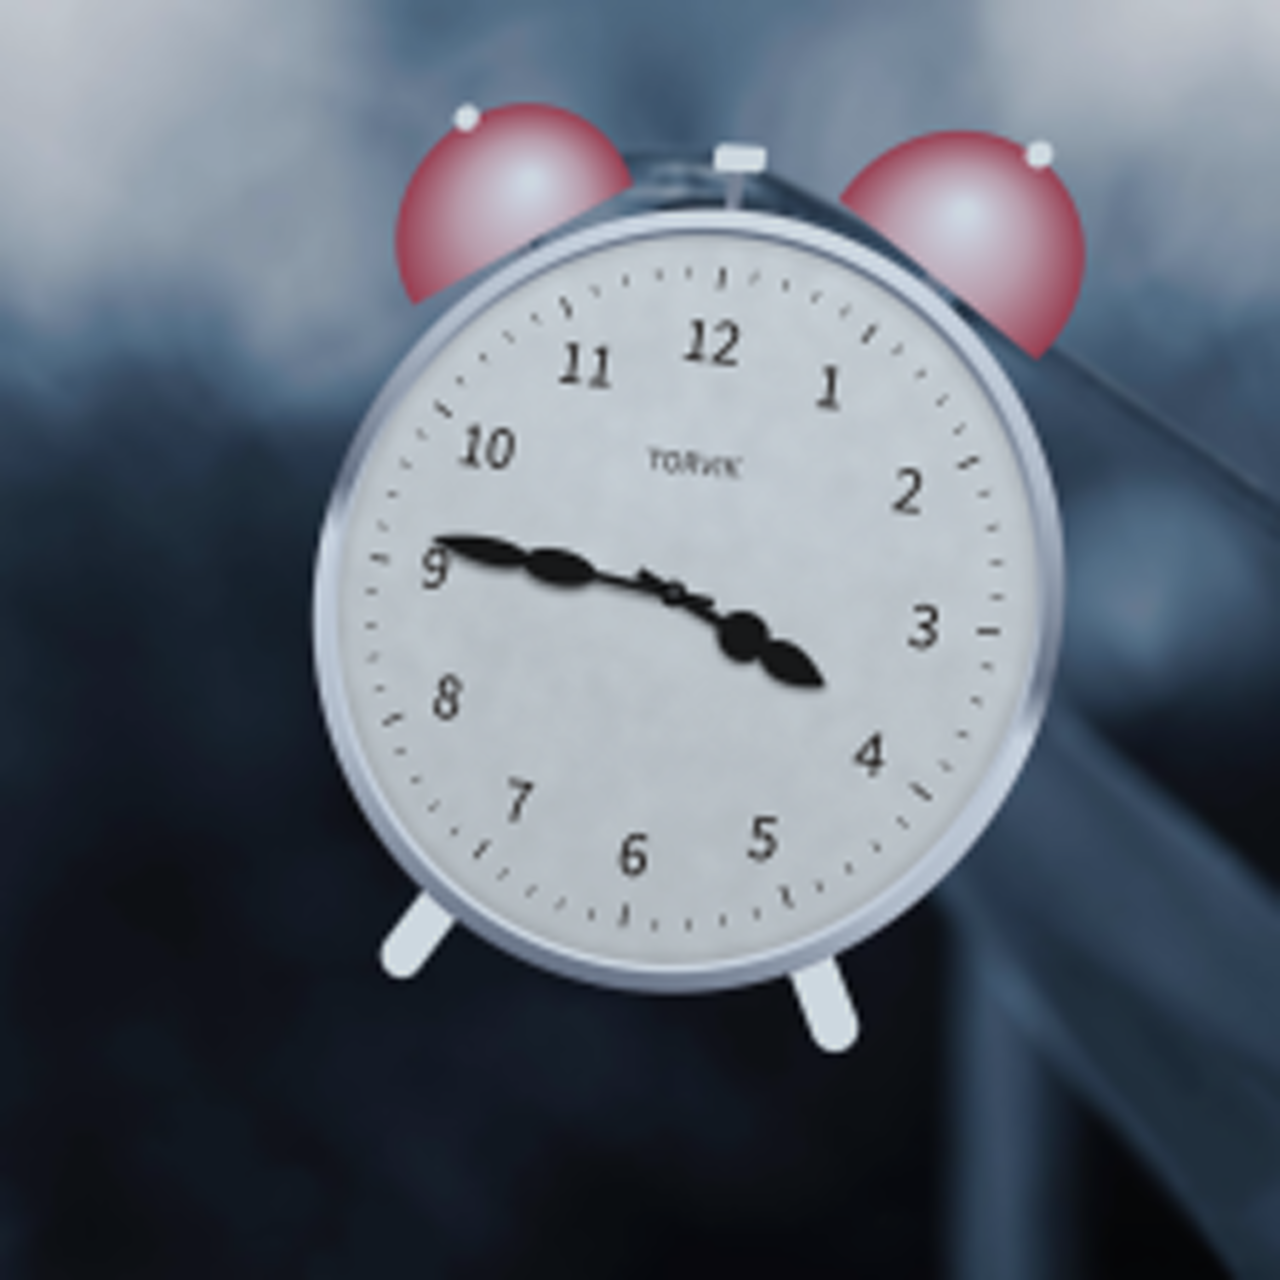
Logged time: 3,46
